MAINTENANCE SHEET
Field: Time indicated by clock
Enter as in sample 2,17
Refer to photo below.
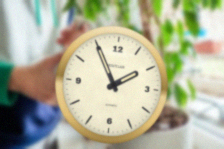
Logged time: 1,55
